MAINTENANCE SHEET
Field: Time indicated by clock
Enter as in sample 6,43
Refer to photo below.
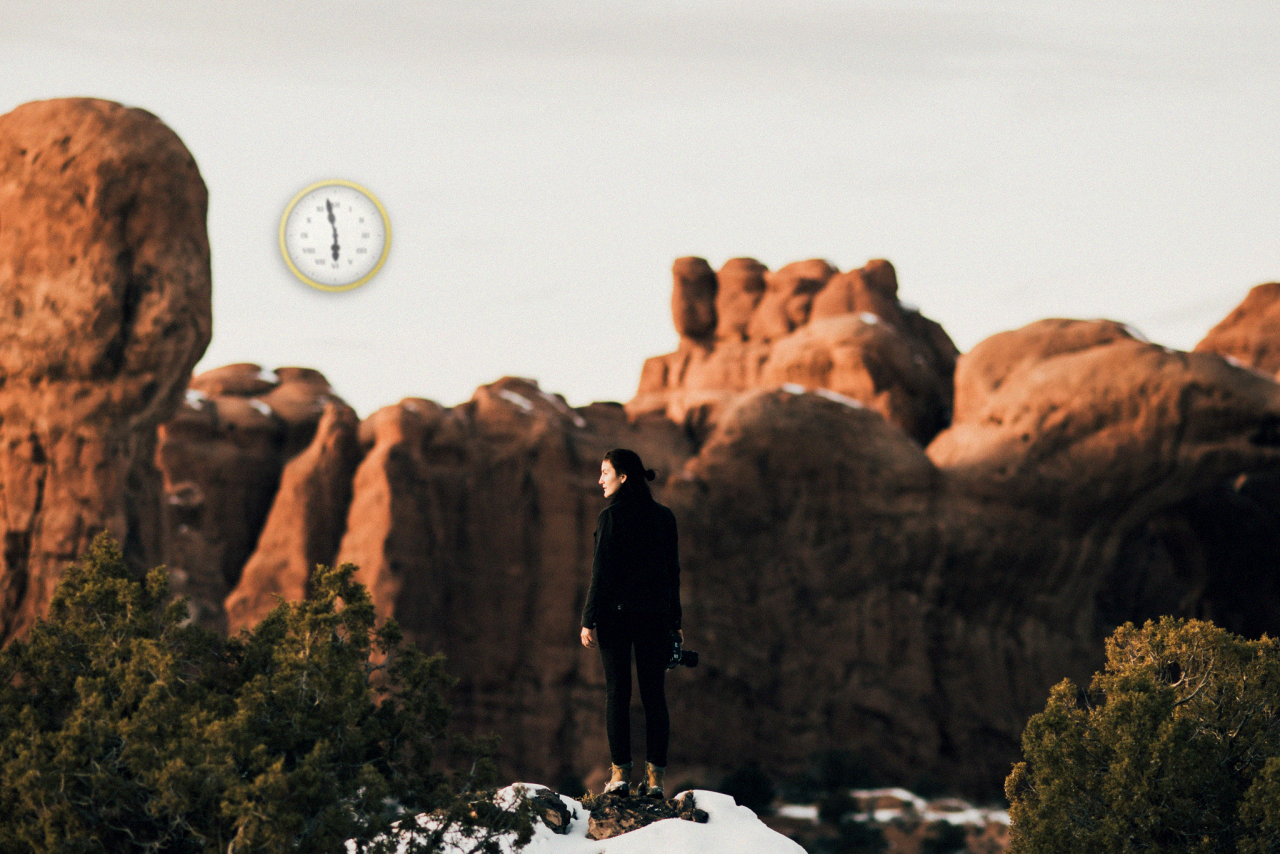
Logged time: 5,58
